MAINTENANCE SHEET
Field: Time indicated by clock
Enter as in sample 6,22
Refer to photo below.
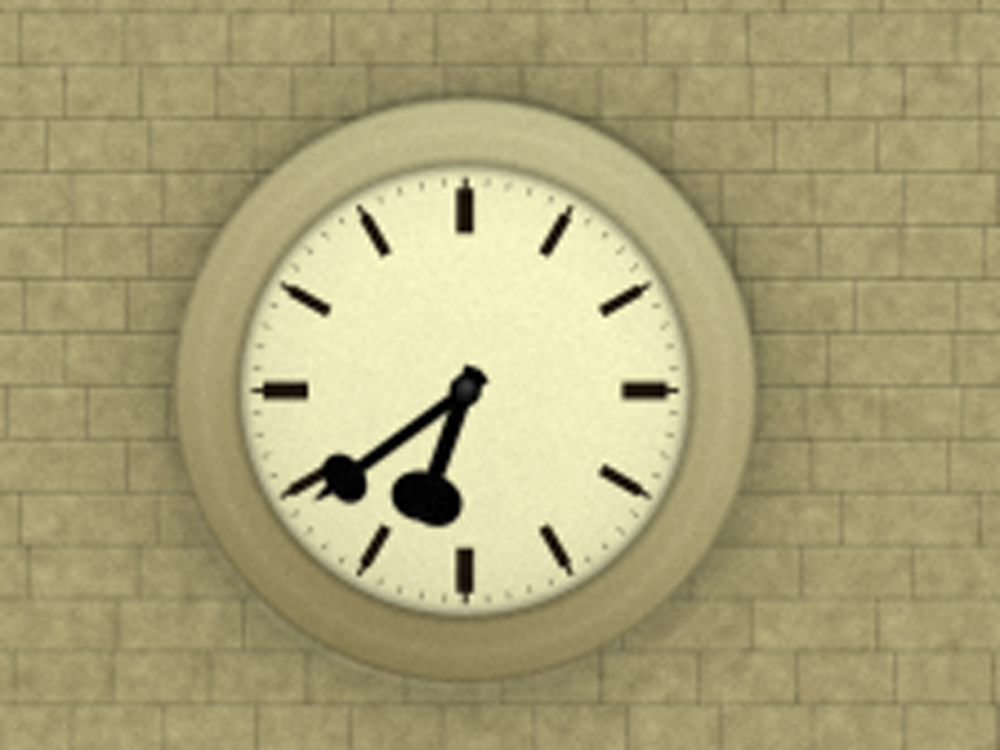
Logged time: 6,39
